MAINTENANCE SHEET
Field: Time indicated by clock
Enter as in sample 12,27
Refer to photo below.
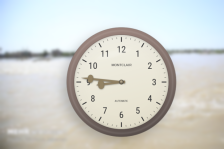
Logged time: 8,46
